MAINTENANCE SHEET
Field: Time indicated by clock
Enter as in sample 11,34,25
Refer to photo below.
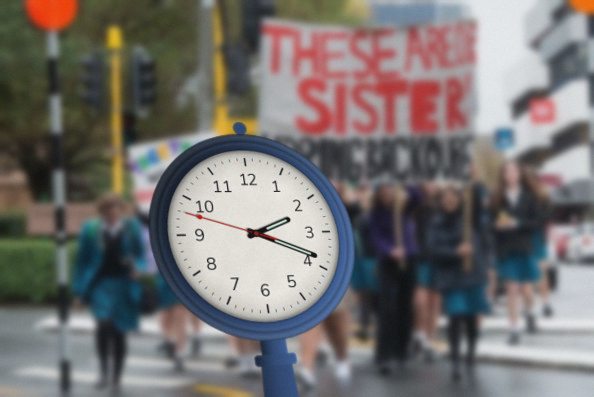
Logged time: 2,18,48
